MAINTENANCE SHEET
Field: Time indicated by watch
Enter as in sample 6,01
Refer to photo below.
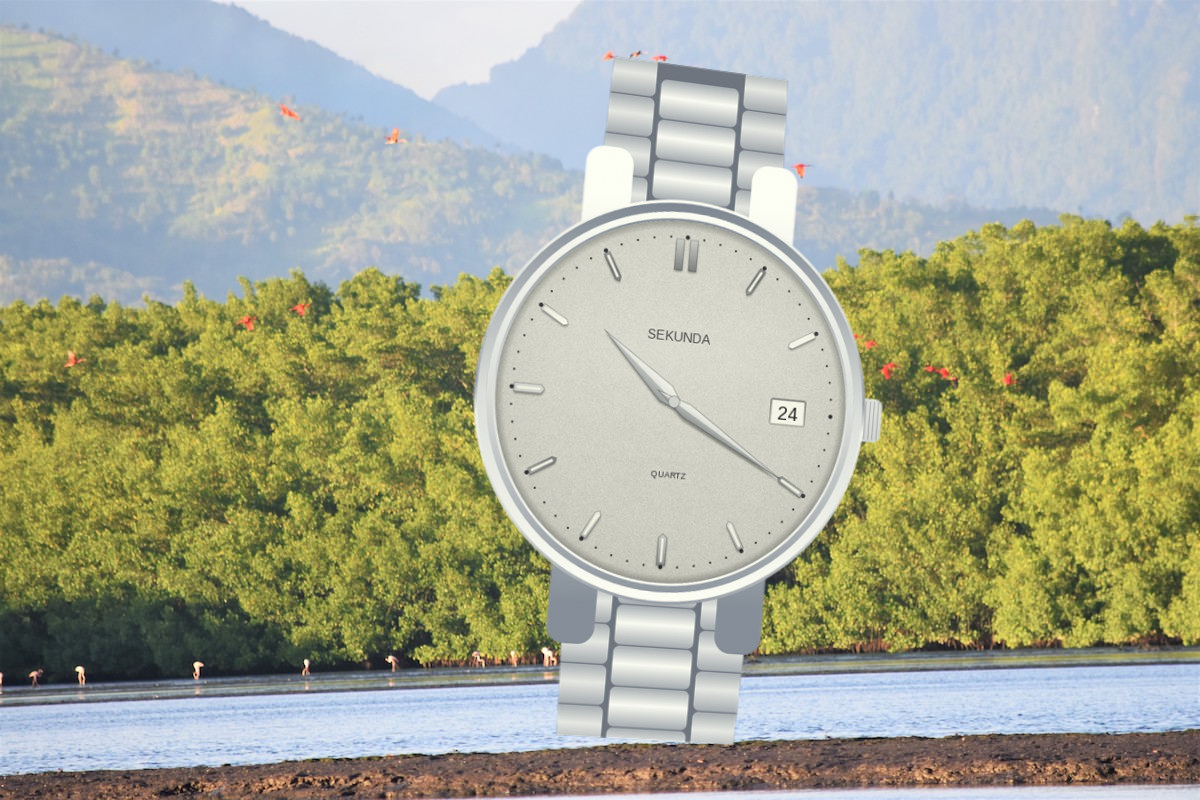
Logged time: 10,20
